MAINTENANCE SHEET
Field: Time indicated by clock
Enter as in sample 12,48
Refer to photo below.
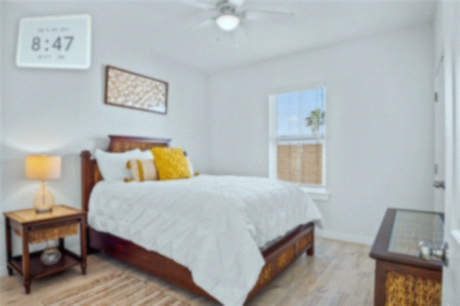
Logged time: 8,47
